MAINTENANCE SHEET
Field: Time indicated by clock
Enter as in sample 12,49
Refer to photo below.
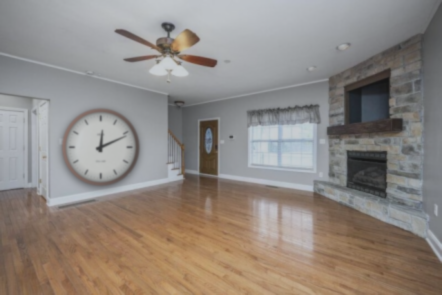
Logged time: 12,11
